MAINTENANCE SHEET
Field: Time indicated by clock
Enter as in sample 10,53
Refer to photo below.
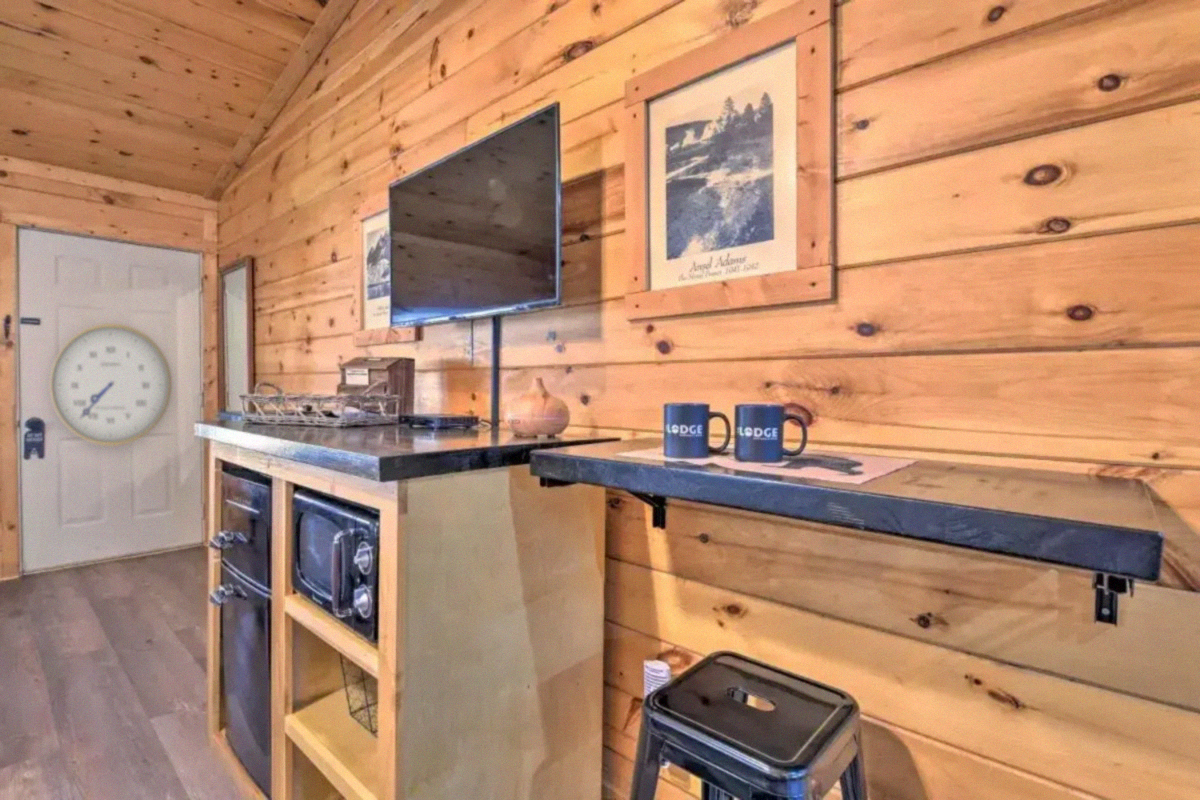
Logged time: 7,37
